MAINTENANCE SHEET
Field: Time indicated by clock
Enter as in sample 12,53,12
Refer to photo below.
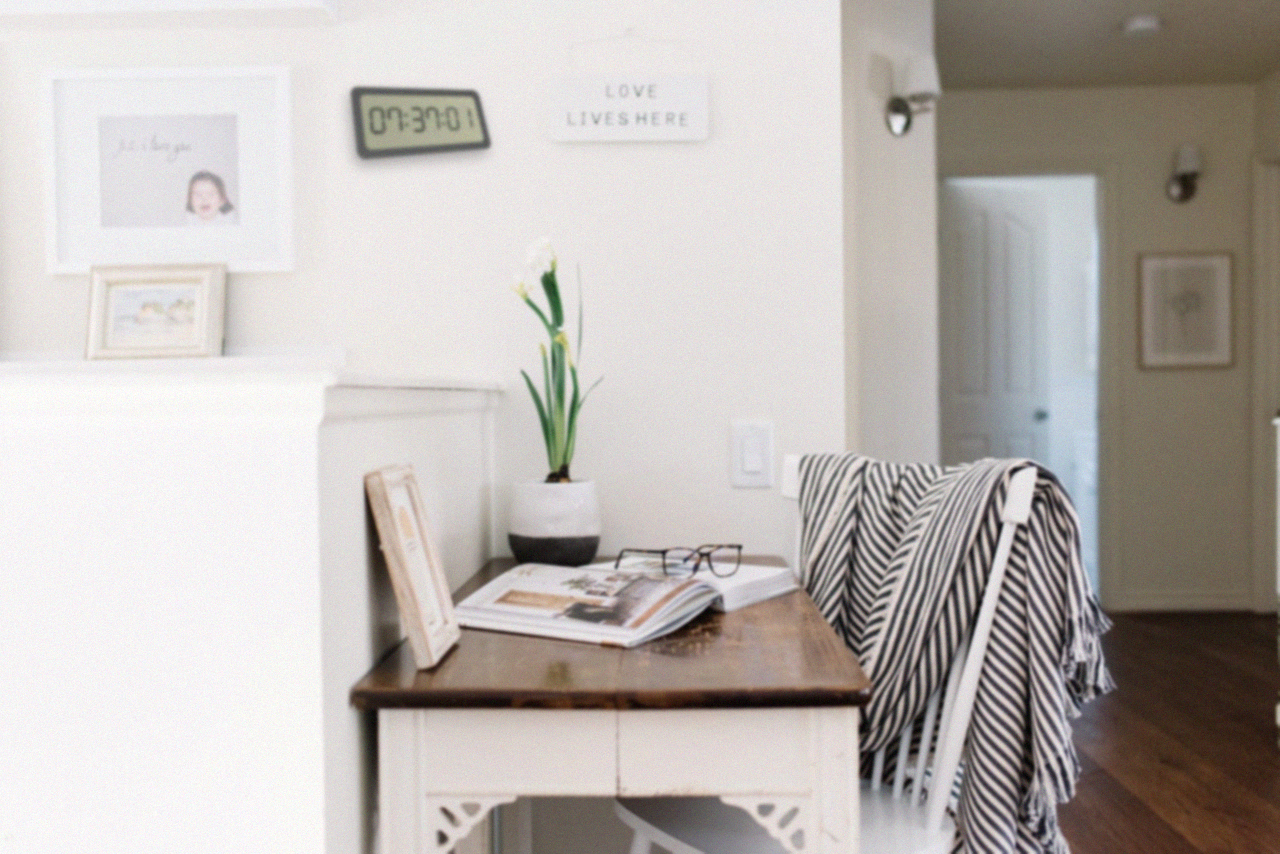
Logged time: 7,37,01
